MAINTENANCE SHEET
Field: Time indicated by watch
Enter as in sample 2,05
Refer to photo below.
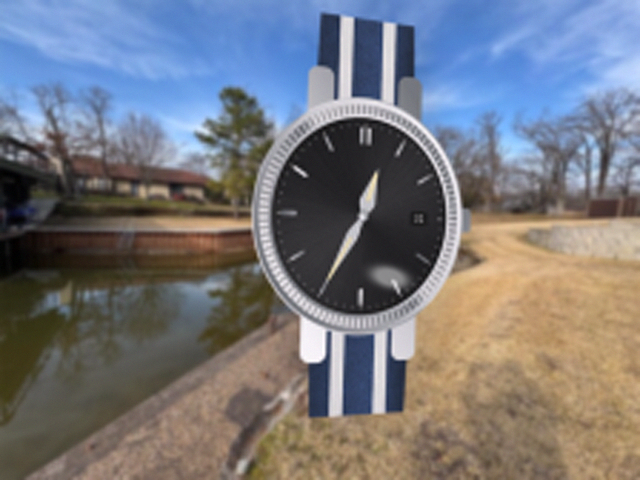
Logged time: 12,35
